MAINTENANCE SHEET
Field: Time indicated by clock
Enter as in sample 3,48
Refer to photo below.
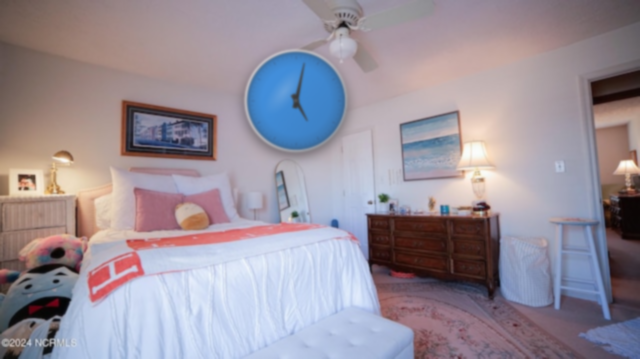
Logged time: 5,02
